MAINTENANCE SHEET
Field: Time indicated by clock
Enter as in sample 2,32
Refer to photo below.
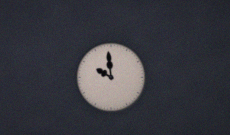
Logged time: 9,59
